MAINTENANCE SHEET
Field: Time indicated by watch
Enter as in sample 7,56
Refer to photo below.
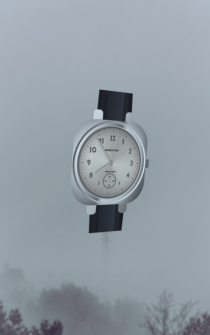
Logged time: 7,54
